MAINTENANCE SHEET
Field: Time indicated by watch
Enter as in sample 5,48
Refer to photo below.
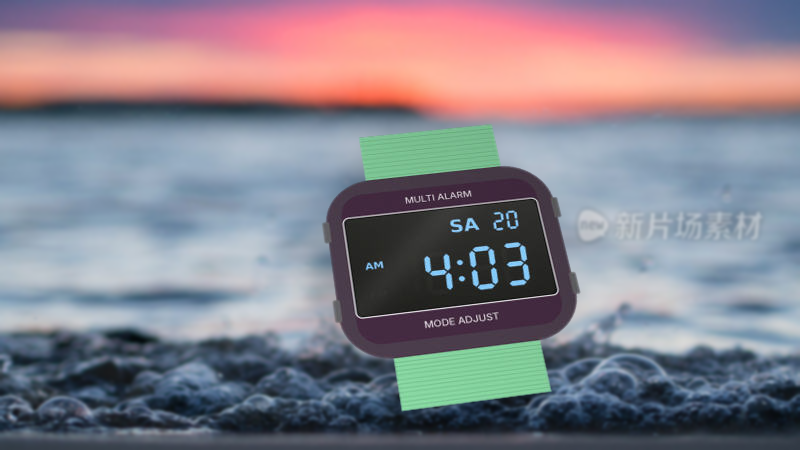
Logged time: 4,03
